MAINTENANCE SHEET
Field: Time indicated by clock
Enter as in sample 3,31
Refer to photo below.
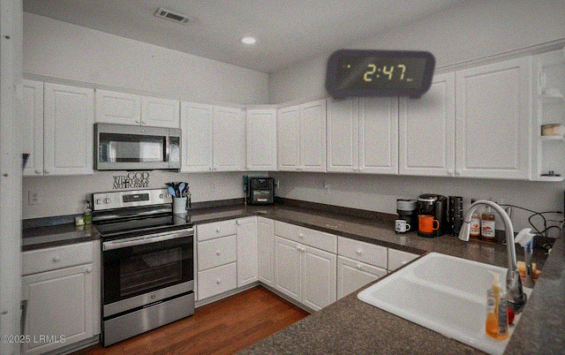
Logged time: 2,47
